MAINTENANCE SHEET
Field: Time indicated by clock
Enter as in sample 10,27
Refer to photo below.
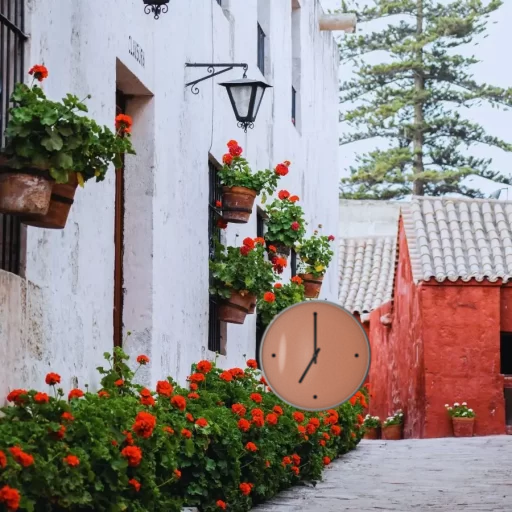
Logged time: 7,00
